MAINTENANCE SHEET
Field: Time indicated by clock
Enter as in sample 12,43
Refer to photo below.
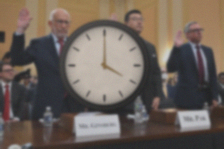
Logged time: 4,00
